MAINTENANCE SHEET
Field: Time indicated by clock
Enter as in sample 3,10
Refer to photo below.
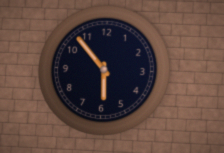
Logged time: 5,53
